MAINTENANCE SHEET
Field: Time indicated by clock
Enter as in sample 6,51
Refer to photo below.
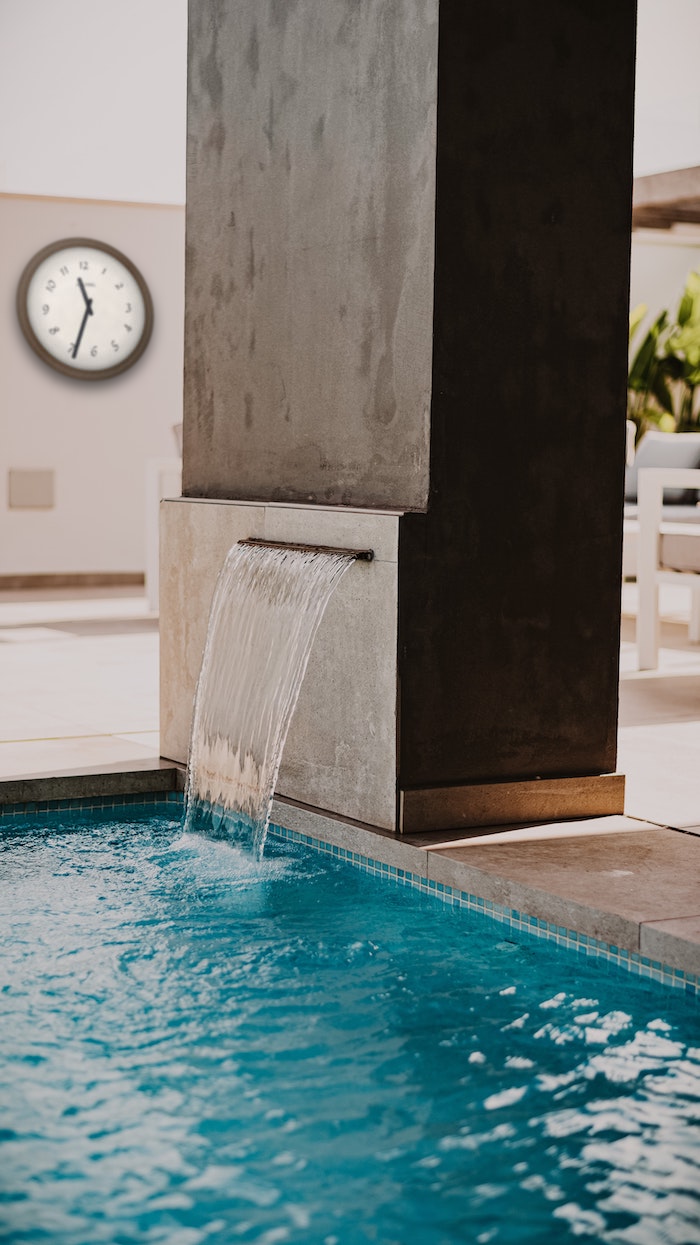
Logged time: 11,34
